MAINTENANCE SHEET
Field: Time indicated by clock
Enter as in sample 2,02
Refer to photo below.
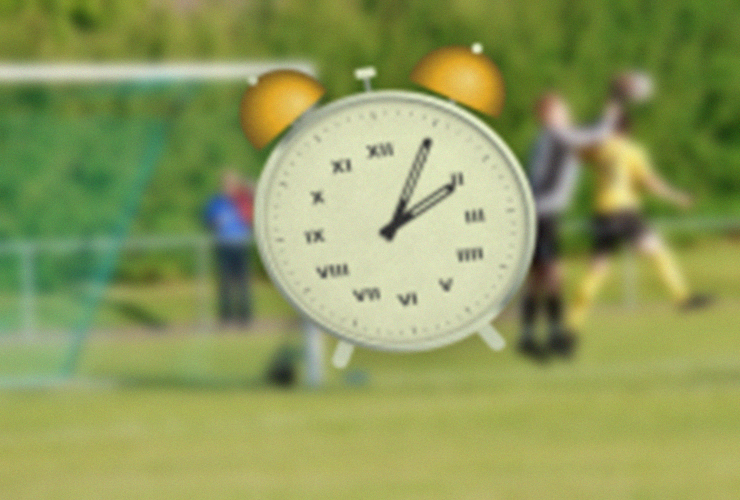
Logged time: 2,05
